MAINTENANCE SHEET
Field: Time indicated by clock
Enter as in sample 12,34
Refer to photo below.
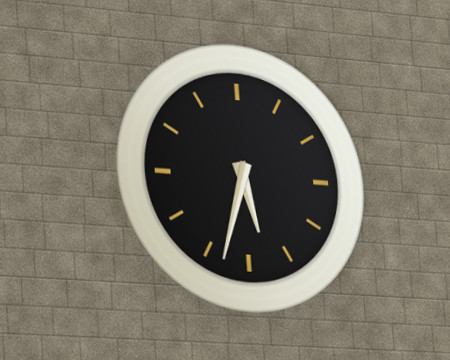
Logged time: 5,33
